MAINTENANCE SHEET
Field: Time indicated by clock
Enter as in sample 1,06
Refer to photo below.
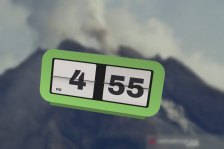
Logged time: 4,55
